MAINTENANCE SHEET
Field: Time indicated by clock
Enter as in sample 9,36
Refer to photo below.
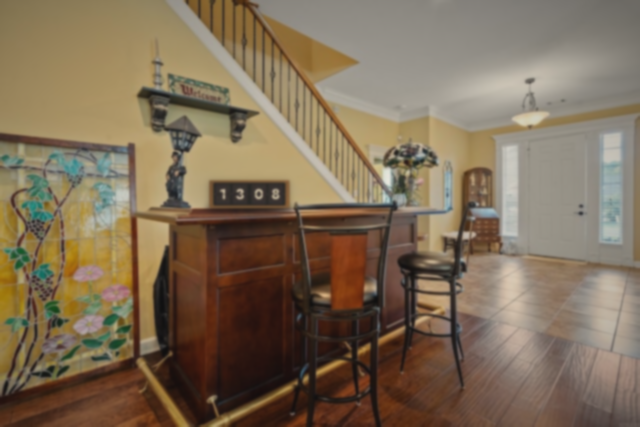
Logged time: 13,08
